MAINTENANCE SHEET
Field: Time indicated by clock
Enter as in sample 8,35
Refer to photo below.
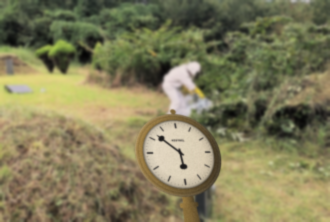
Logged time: 5,52
